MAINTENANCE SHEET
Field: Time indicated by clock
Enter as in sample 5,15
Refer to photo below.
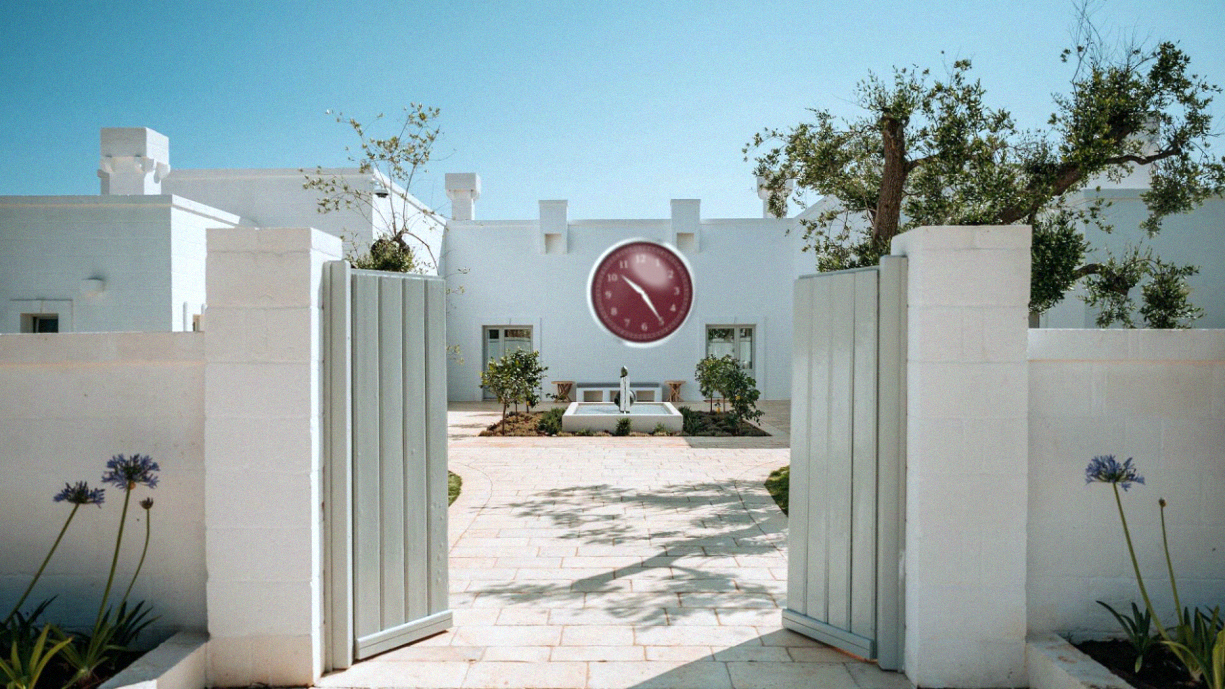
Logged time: 10,25
